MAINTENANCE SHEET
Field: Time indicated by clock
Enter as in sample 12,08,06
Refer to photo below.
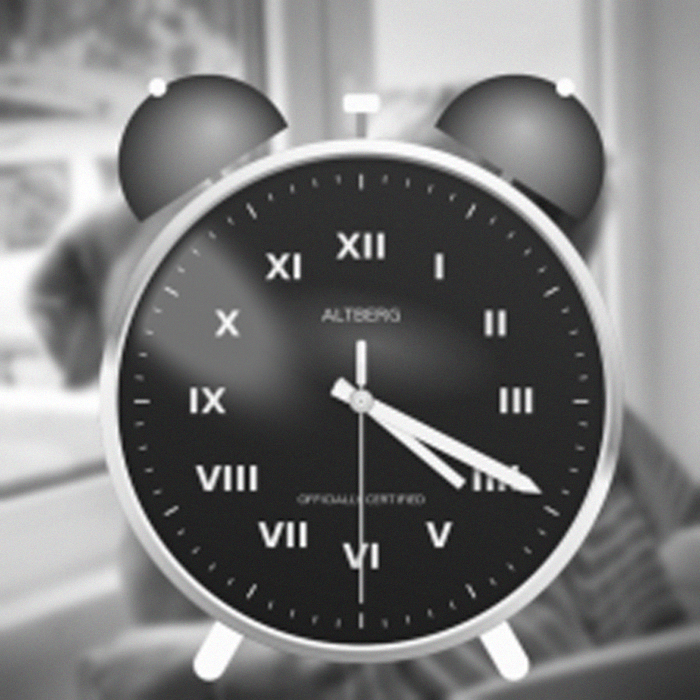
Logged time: 4,19,30
